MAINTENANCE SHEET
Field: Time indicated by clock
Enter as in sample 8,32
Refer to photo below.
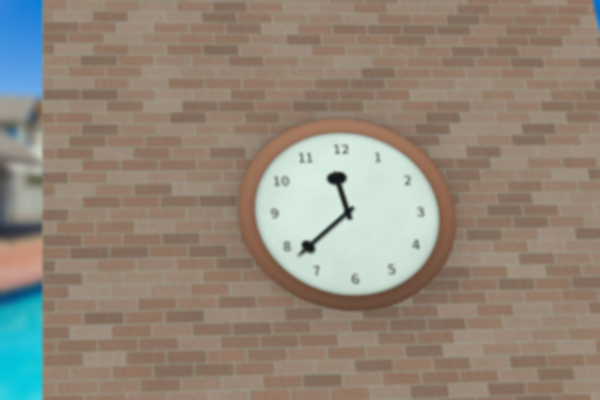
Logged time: 11,38
